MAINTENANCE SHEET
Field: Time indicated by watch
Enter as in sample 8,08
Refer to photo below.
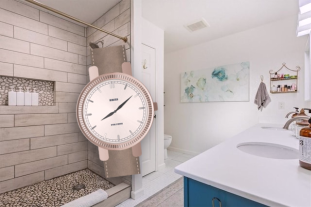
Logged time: 8,09
